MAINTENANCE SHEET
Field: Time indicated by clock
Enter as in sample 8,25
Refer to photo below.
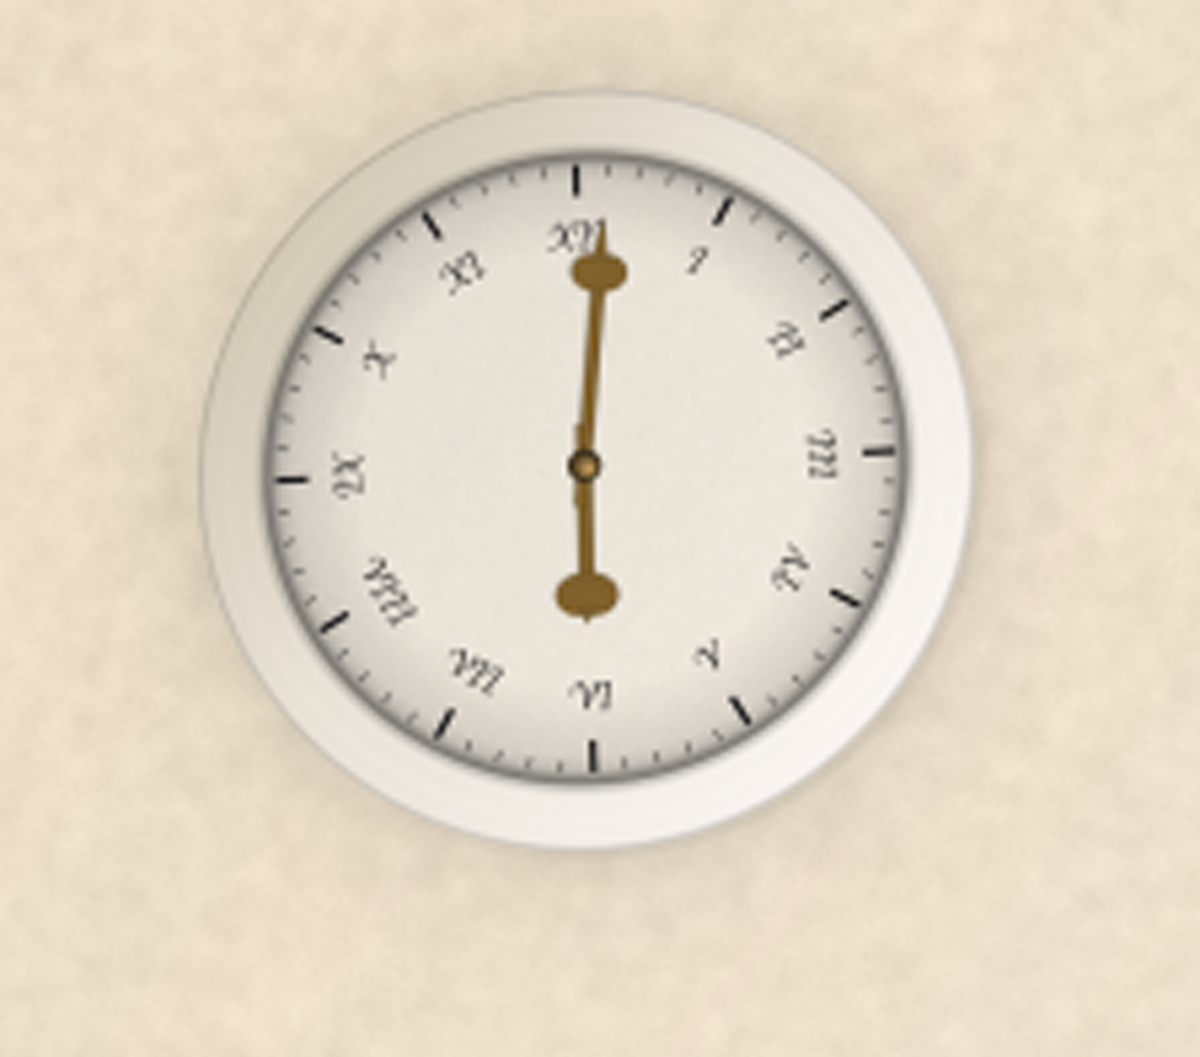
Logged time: 6,01
